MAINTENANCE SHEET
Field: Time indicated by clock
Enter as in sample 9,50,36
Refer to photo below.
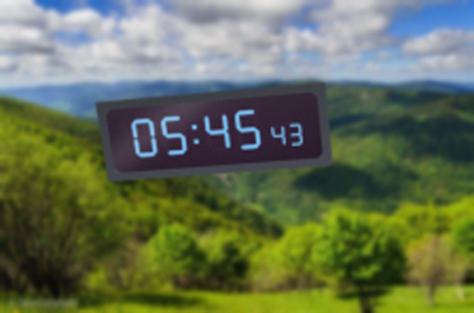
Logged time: 5,45,43
